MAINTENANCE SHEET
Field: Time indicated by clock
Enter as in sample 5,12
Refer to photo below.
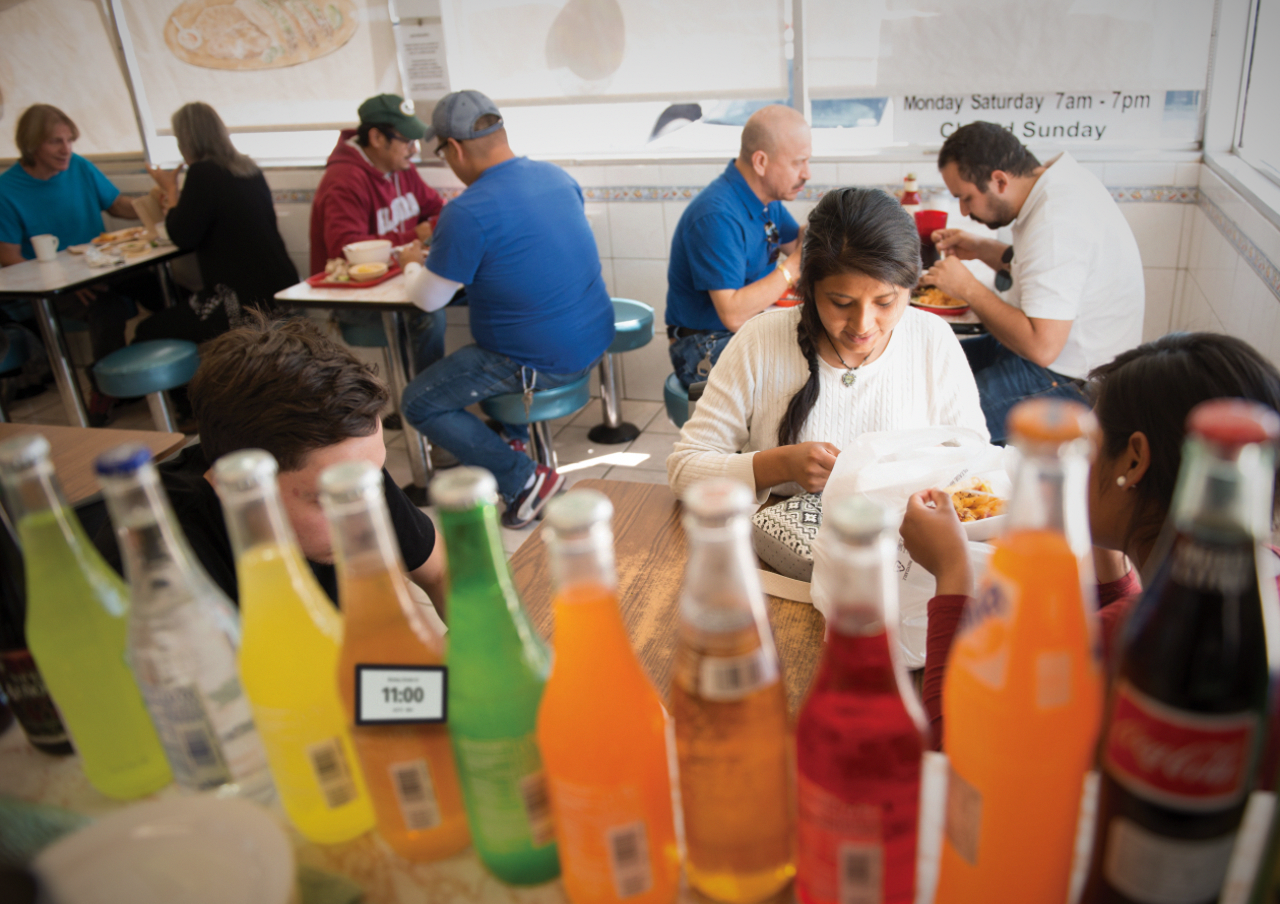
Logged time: 11,00
